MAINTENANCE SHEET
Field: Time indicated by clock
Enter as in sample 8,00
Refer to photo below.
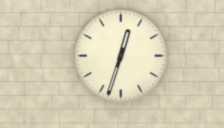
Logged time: 12,33
